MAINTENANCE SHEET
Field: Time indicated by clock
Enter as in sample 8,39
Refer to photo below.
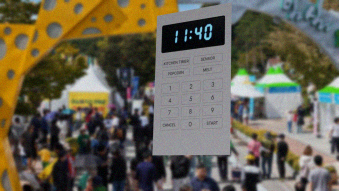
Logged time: 11,40
